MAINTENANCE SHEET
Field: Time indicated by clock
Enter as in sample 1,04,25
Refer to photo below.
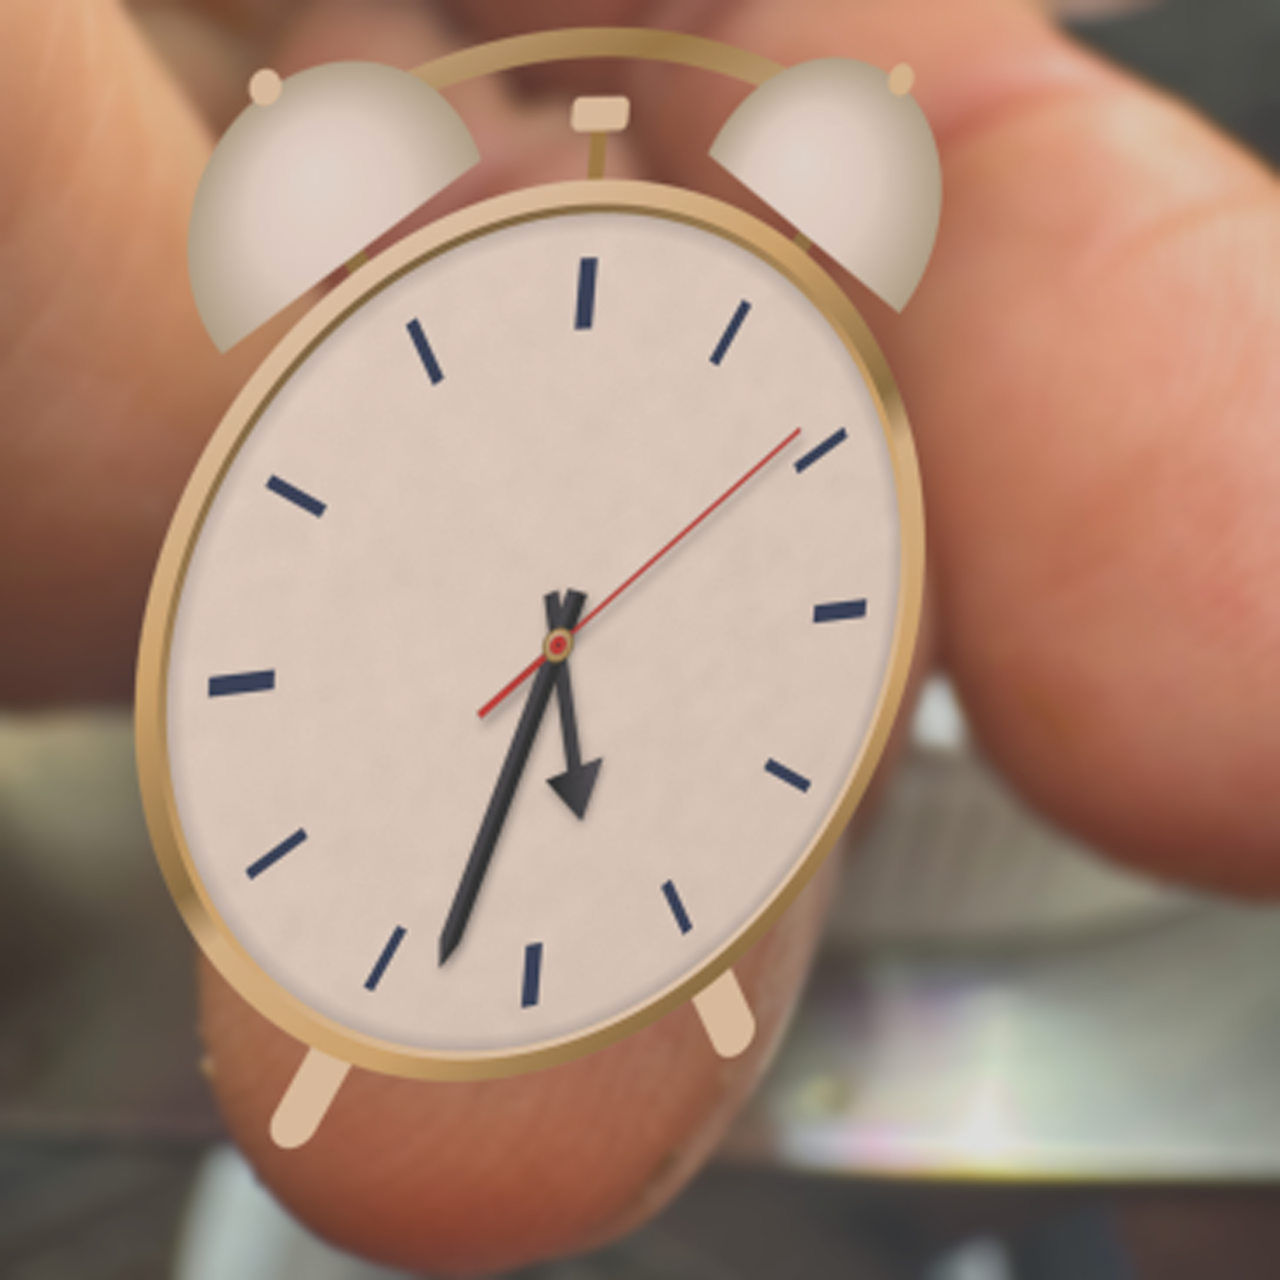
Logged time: 5,33,09
